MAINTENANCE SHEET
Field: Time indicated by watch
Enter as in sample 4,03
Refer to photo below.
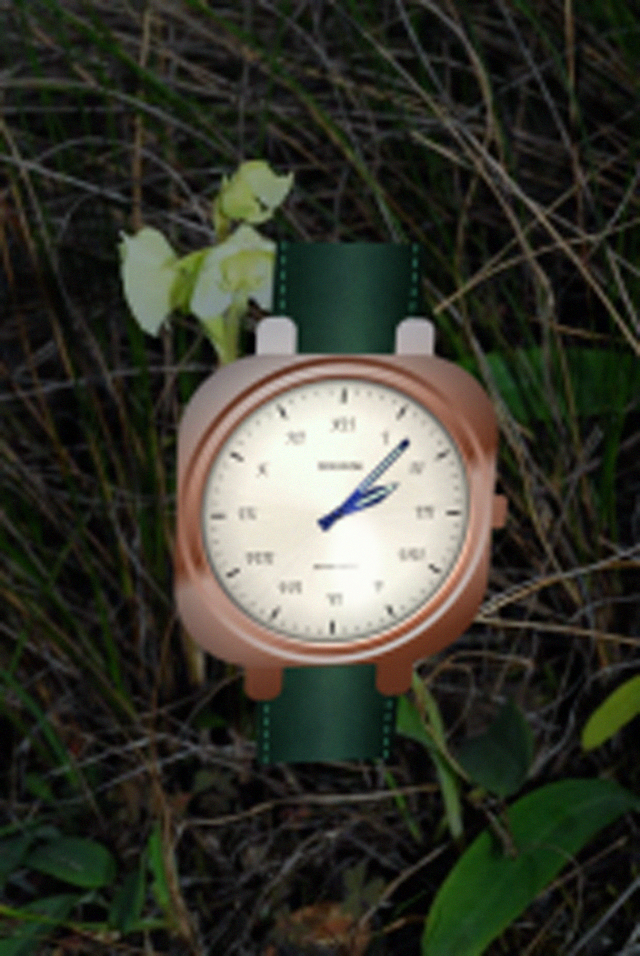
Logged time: 2,07
